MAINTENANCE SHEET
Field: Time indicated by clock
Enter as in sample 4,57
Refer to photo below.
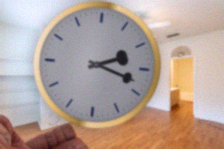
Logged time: 2,18
